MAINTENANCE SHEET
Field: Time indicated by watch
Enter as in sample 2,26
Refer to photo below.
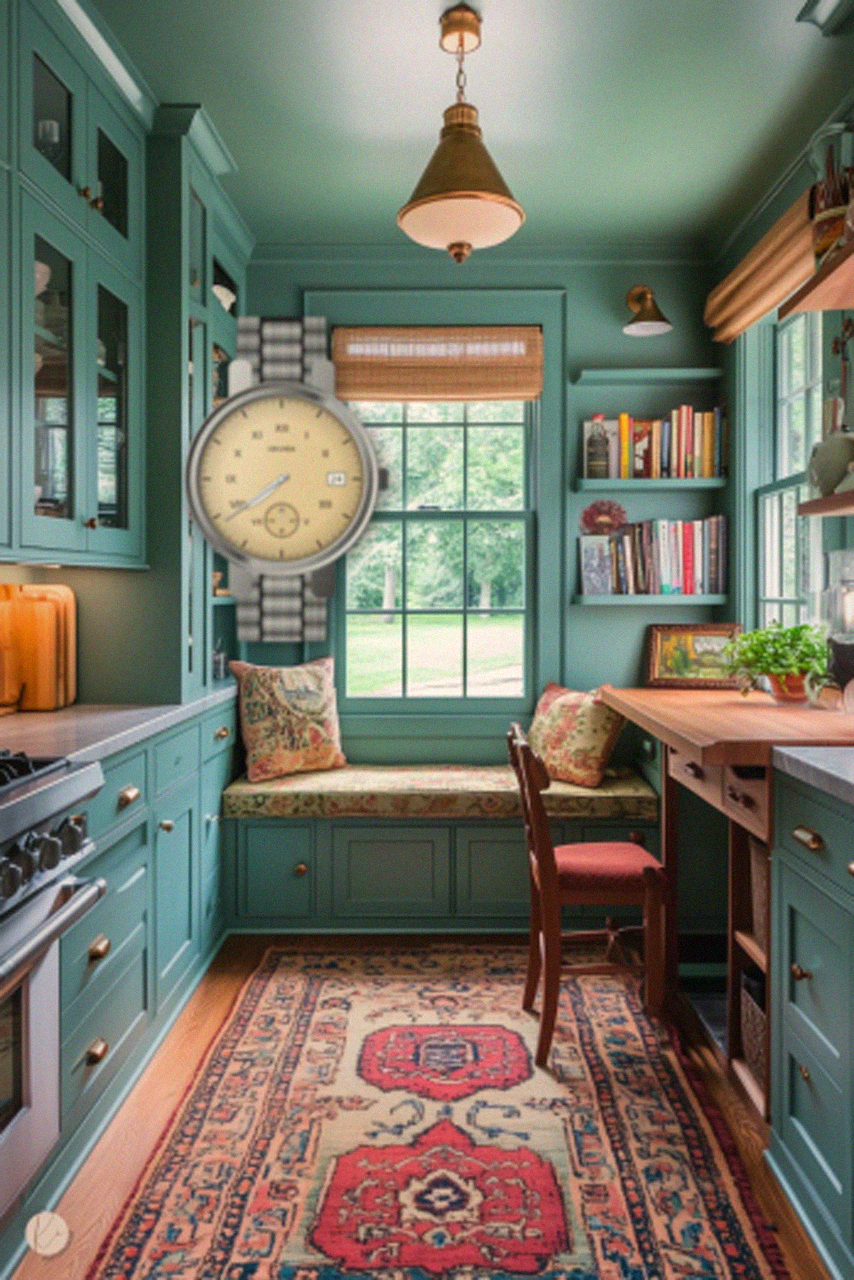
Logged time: 7,39
